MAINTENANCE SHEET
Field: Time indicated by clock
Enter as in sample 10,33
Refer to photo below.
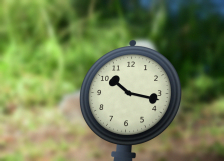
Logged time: 10,17
